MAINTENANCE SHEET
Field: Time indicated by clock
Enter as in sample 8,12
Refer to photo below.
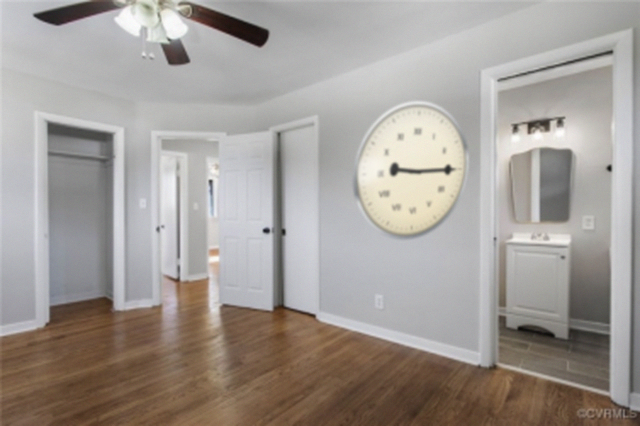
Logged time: 9,15
